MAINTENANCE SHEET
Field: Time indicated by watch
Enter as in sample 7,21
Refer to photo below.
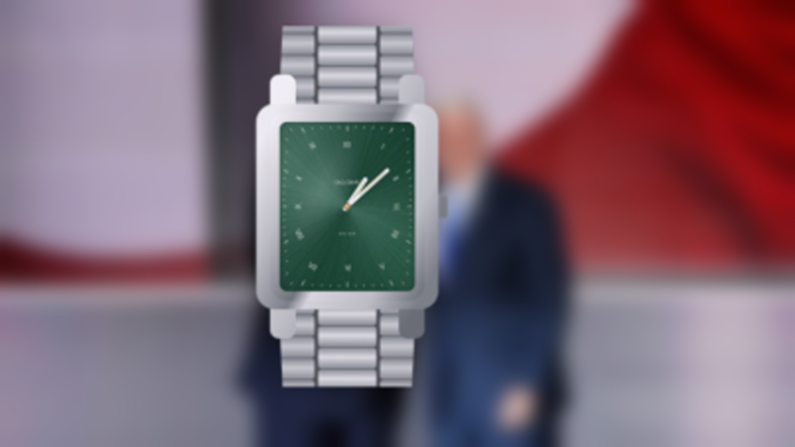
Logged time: 1,08
